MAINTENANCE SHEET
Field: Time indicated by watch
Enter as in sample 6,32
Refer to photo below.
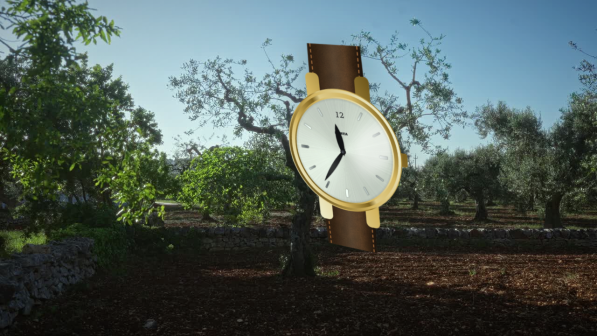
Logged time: 11,36
